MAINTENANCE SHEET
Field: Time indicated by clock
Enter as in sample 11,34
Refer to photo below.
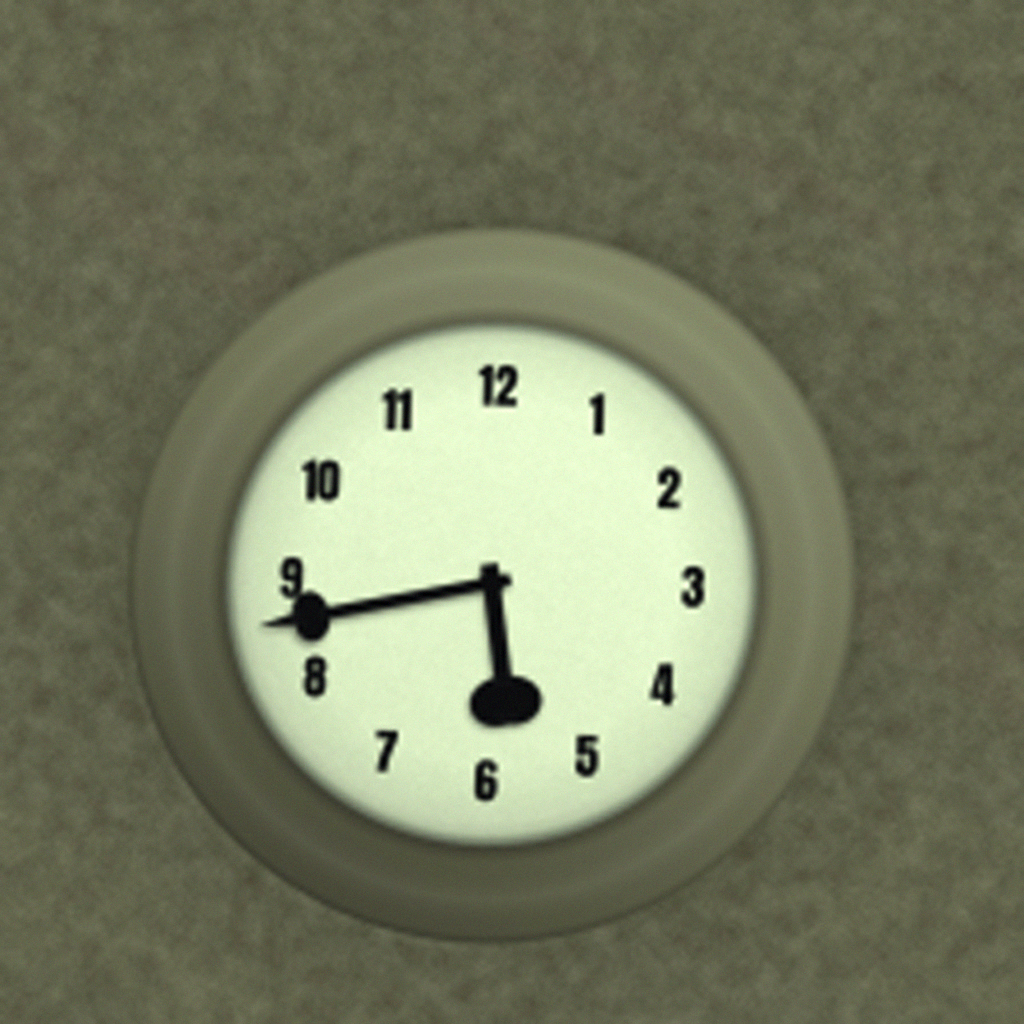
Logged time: 5,43
